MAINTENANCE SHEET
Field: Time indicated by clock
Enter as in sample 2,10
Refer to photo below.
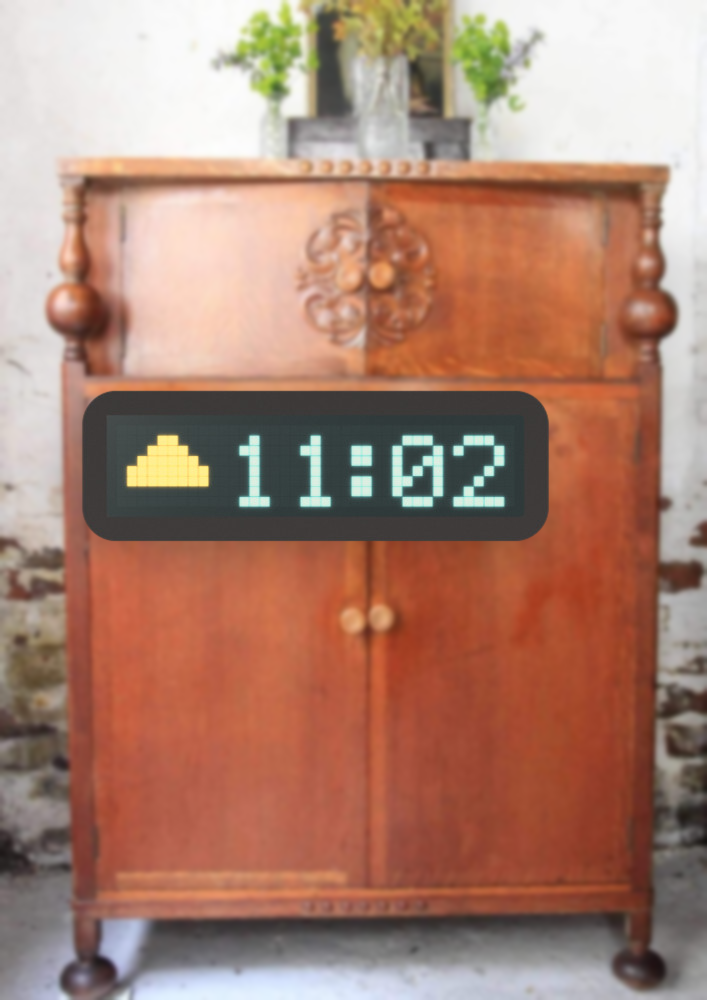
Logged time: 11,02
